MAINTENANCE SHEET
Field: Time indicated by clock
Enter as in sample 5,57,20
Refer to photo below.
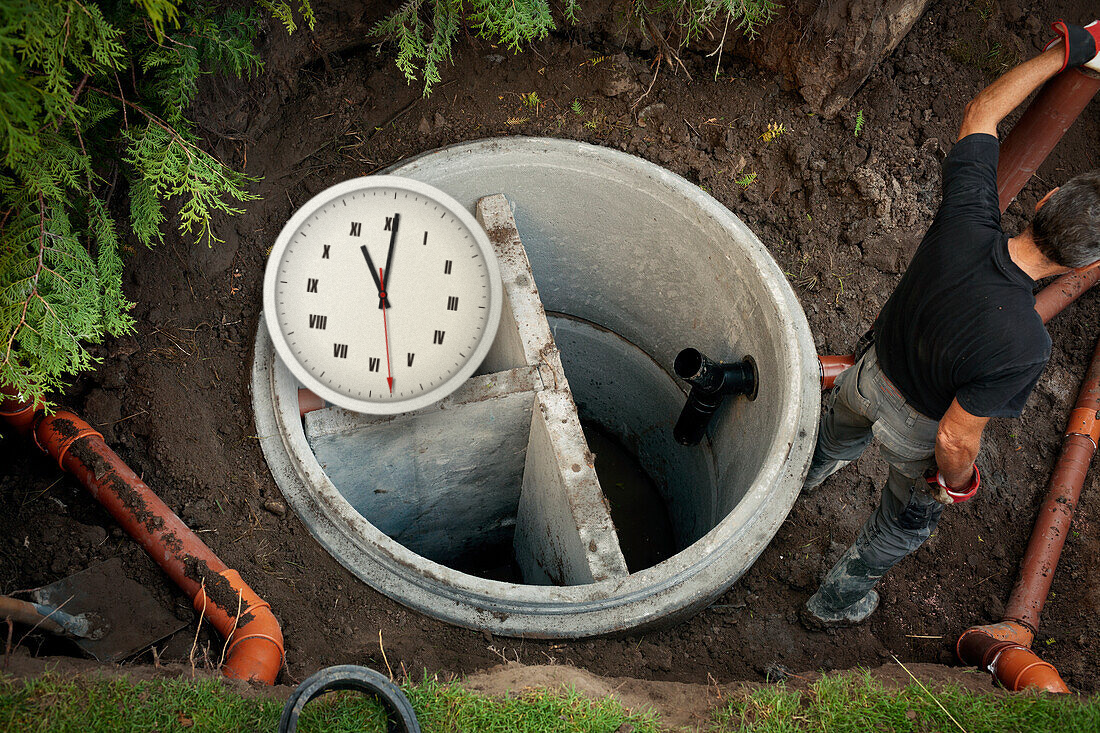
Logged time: 11,00,28
